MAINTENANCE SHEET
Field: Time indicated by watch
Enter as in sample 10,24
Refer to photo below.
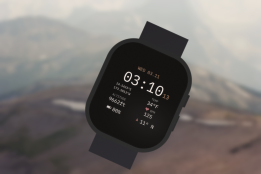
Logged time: 3,10
